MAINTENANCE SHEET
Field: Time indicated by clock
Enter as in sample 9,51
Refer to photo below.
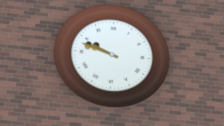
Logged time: 9,48
